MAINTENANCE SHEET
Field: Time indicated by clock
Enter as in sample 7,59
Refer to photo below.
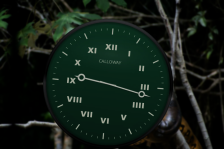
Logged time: 9,17
